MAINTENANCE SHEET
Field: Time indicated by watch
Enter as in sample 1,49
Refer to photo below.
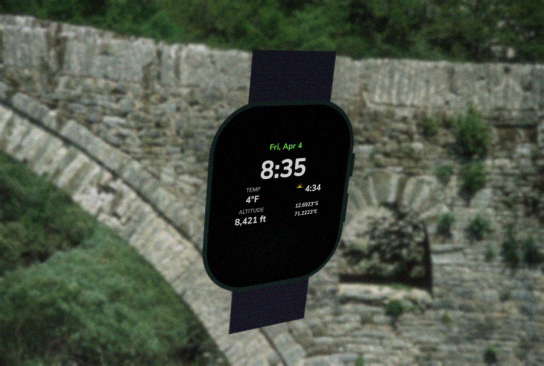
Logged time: 8,35
